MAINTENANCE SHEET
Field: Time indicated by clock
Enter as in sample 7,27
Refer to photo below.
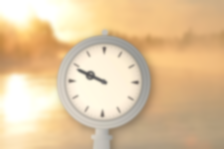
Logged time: 9,49
